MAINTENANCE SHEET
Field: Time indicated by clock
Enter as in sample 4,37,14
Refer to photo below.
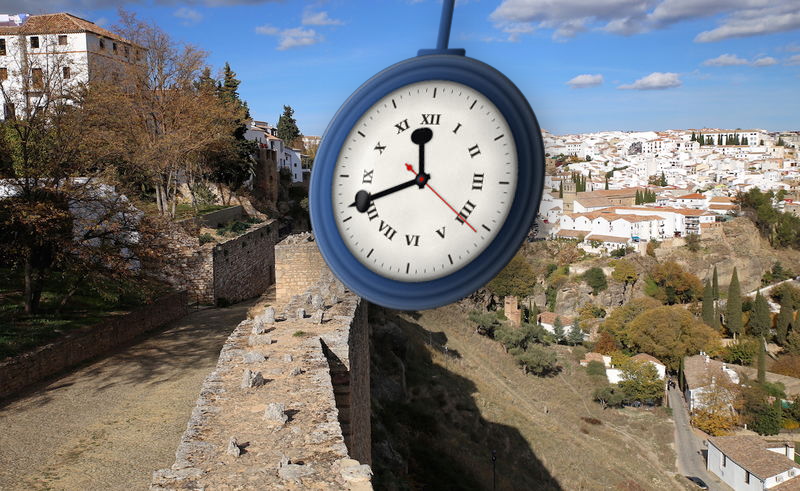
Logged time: 11,41,21
